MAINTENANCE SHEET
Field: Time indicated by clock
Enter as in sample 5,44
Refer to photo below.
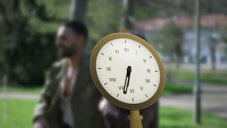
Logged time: 6,33
